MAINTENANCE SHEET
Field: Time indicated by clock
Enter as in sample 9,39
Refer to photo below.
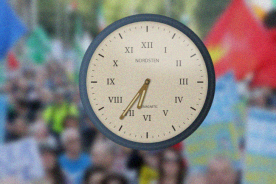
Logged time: 6,36
